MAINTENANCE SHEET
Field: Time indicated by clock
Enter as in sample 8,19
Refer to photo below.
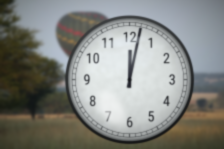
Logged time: 12,02
